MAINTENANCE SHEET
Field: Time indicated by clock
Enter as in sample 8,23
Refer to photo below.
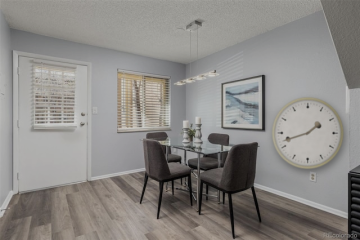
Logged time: 1,42
